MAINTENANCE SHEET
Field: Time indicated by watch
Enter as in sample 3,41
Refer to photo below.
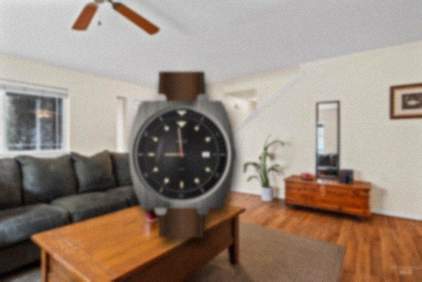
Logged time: 8,59
